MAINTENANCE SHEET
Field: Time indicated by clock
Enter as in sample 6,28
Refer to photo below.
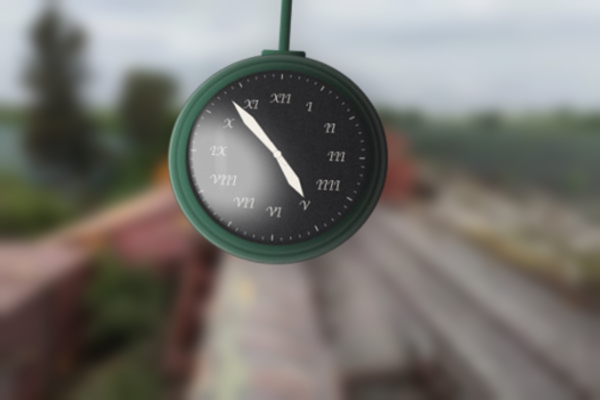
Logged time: 4,53
